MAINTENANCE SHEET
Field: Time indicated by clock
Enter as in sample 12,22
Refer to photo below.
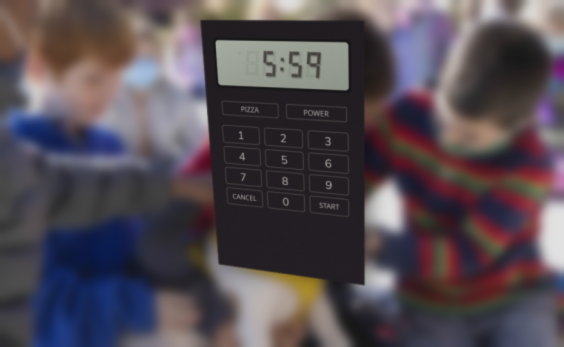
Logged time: 5,59
